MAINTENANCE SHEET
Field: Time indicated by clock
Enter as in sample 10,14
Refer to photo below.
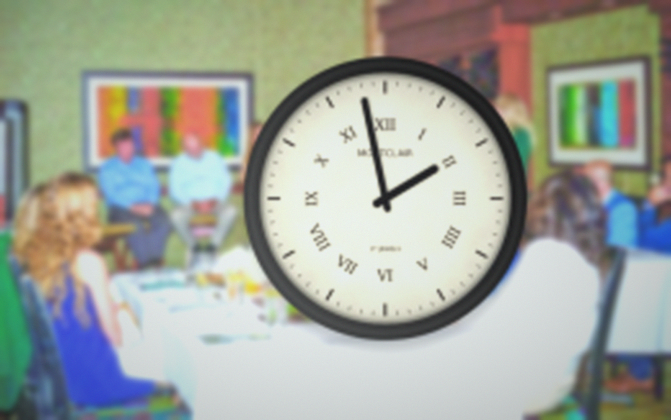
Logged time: 1,58
